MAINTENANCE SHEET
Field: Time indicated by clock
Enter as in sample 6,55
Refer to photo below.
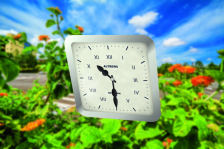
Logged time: 10,30
